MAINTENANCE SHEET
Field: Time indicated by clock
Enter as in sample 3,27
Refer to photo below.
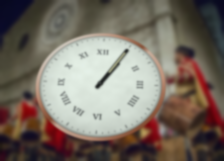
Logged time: 1,05
